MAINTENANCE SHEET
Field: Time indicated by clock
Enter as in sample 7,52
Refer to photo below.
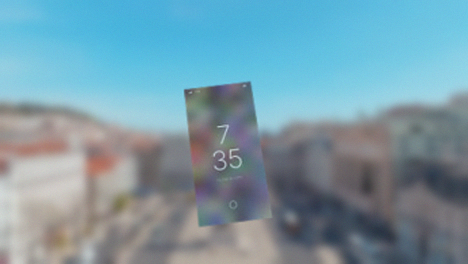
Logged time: 7,35
